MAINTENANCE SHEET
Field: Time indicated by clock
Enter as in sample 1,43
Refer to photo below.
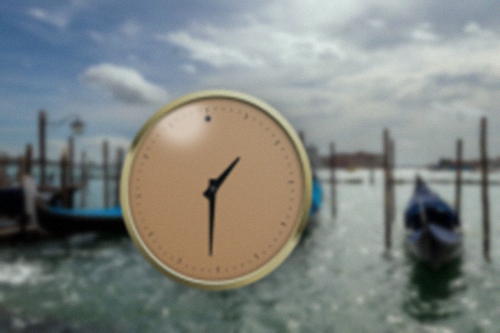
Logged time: 1,31
